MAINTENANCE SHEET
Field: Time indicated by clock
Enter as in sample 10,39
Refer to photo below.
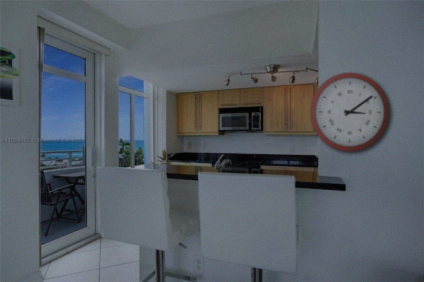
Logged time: 3,09
